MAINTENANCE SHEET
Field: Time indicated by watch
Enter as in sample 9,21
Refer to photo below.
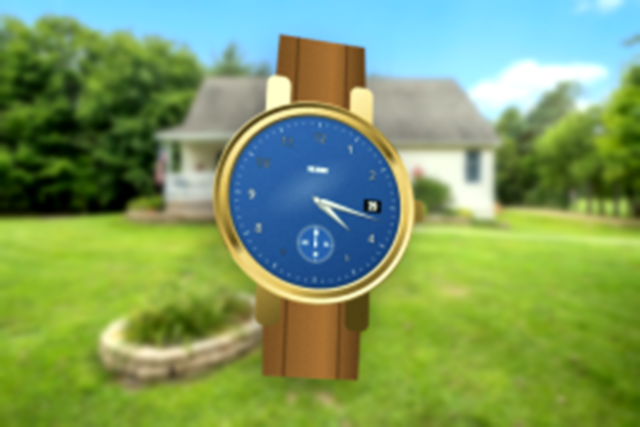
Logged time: 4,17
